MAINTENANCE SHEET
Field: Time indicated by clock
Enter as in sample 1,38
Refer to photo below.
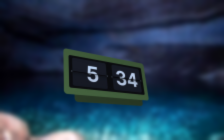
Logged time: 5,34
